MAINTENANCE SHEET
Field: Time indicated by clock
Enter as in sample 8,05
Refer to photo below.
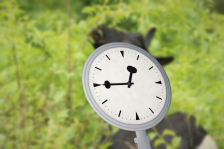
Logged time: 12,45
